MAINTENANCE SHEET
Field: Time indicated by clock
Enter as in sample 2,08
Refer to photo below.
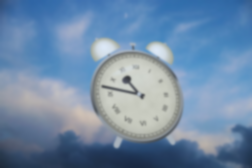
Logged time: 10,47
